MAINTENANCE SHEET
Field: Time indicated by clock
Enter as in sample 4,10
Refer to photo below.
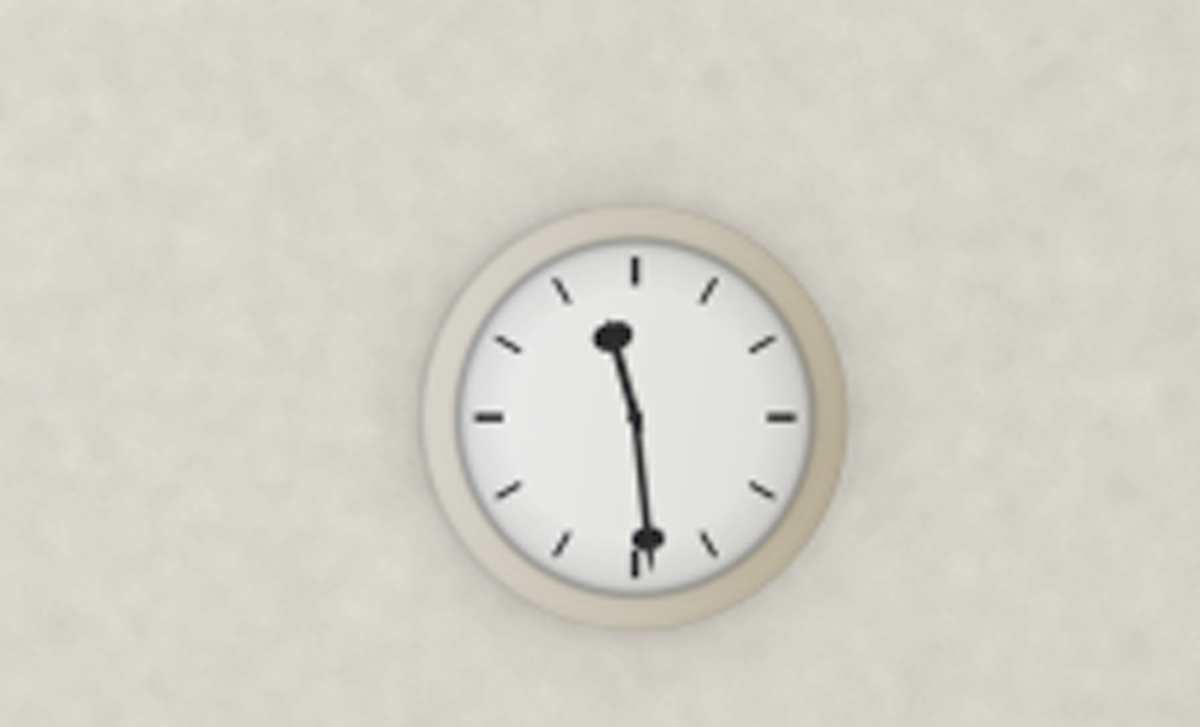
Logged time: 11,29
